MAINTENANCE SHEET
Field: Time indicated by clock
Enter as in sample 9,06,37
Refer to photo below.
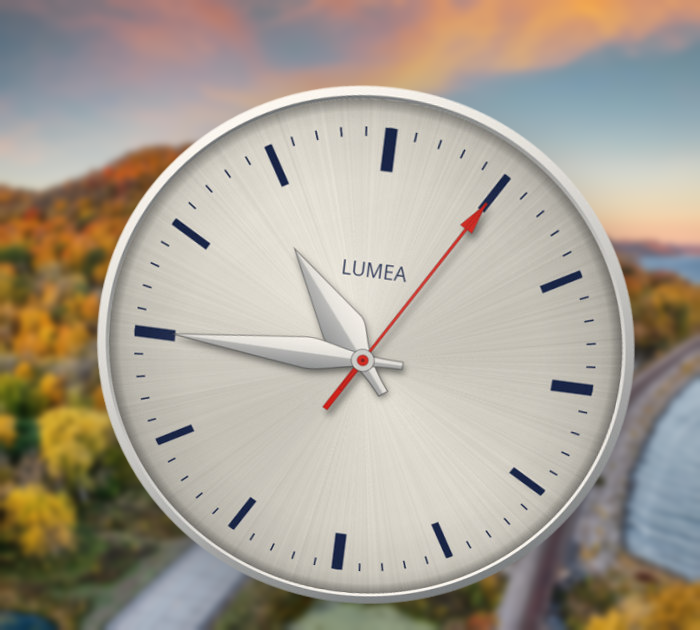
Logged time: 10,45,05
